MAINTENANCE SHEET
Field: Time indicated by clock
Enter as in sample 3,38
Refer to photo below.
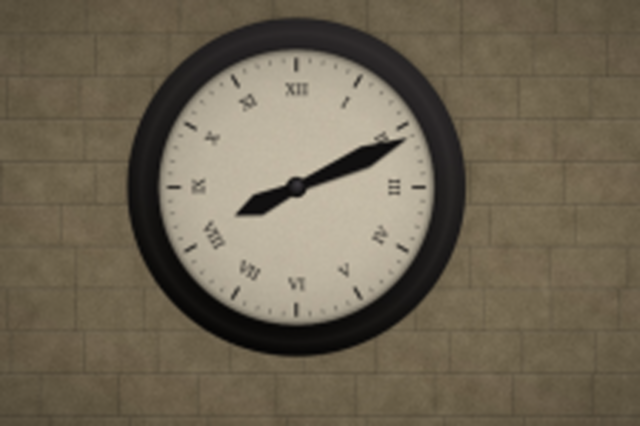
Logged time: 8,11
